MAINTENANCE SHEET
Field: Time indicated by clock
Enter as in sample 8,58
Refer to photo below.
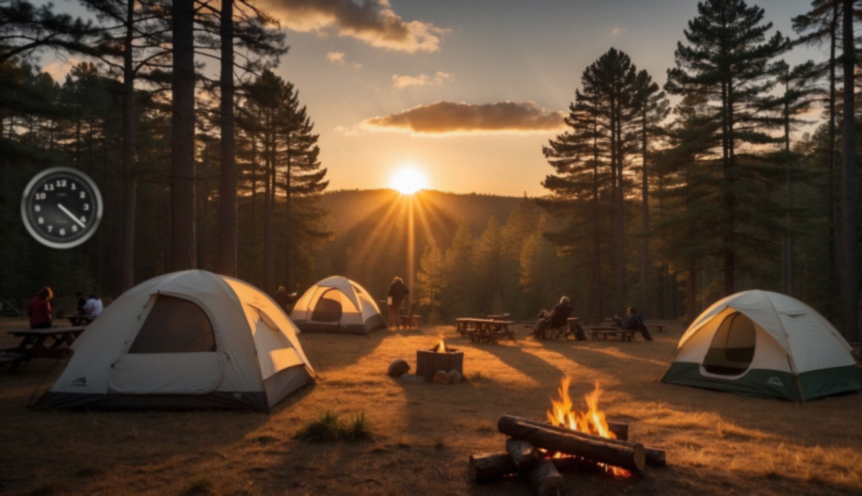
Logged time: 4,22
